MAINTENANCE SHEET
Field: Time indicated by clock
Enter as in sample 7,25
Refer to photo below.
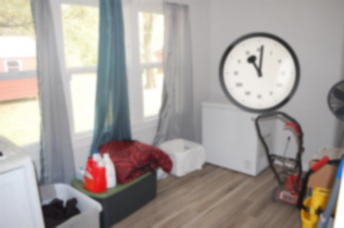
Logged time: 11,01
